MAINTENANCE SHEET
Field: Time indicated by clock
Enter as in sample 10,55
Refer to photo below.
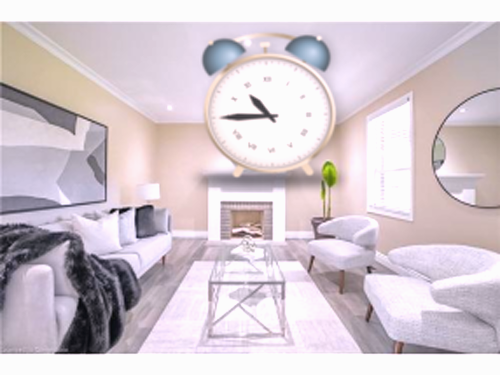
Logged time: 10,45
